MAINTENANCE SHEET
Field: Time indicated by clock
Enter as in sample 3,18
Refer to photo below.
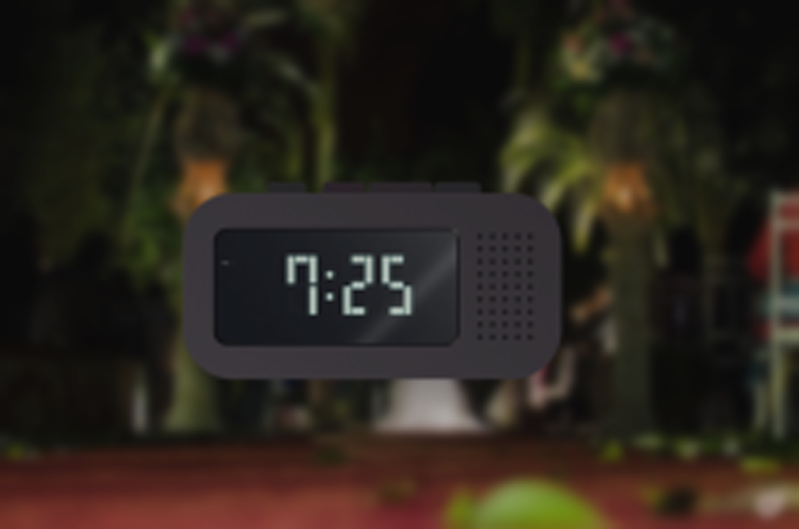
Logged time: 7,25
